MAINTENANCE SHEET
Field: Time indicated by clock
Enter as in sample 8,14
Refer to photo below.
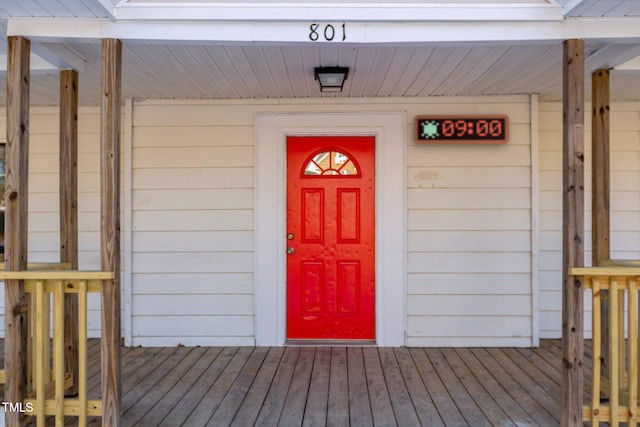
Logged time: 9,00
